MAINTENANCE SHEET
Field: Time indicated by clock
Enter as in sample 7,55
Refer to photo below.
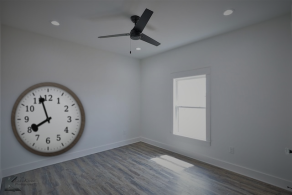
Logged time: 7,57
